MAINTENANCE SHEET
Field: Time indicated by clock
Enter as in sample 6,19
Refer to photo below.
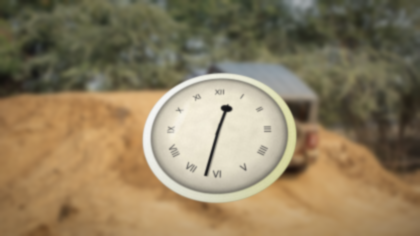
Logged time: 12,32
